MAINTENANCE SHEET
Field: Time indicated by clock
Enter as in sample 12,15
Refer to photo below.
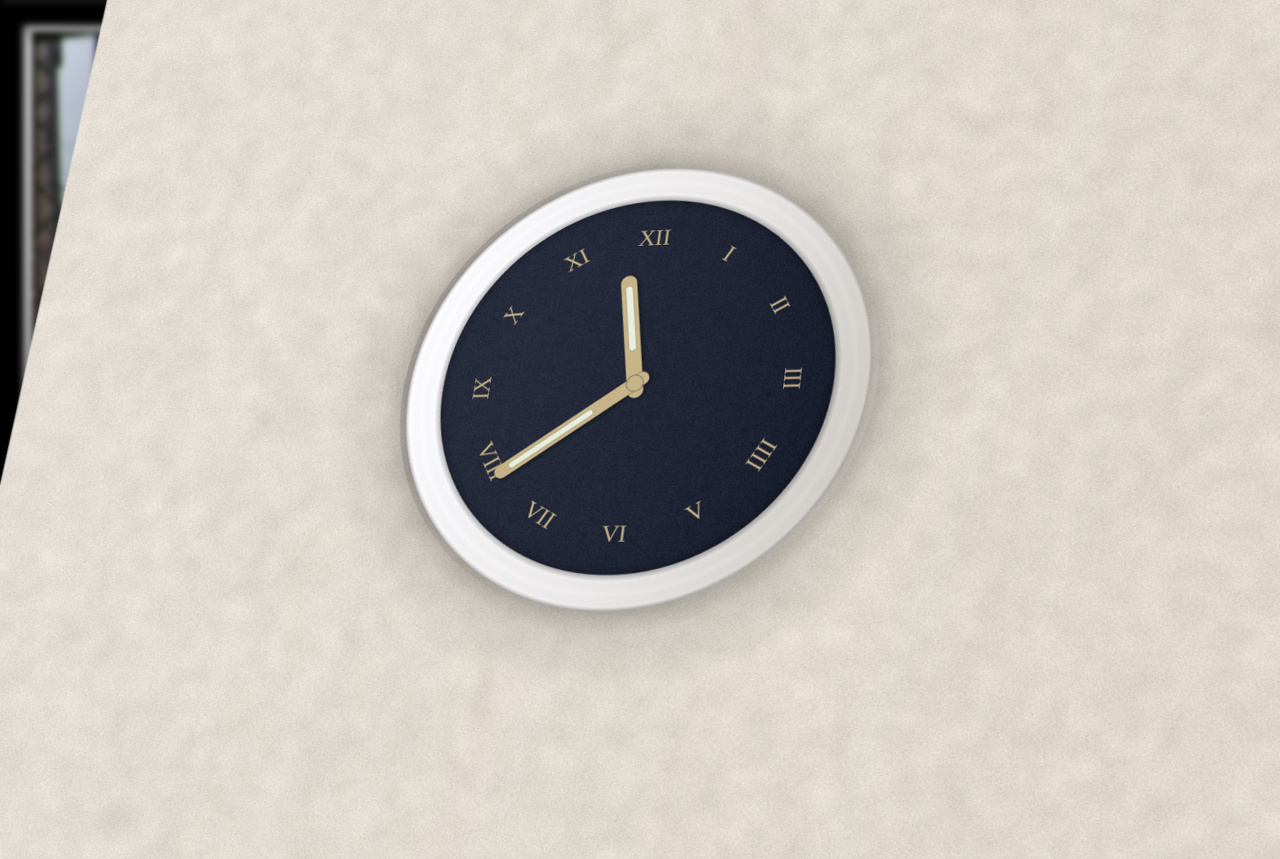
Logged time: 11,39
